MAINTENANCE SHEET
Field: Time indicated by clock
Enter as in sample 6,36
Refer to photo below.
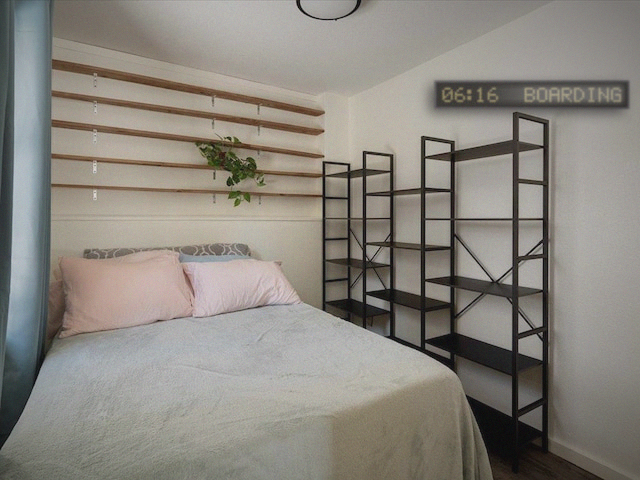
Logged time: 6,16
